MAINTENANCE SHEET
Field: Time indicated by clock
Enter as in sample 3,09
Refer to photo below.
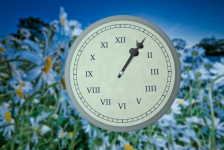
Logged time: 1,06
